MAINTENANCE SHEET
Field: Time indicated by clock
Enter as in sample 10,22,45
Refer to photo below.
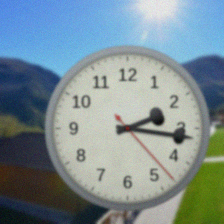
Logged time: 2,16,23
